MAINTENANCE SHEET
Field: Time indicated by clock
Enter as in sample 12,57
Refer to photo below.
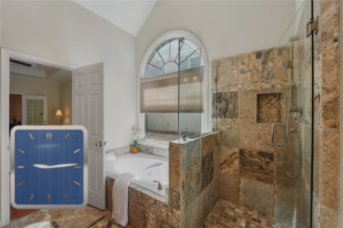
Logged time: 9,14
